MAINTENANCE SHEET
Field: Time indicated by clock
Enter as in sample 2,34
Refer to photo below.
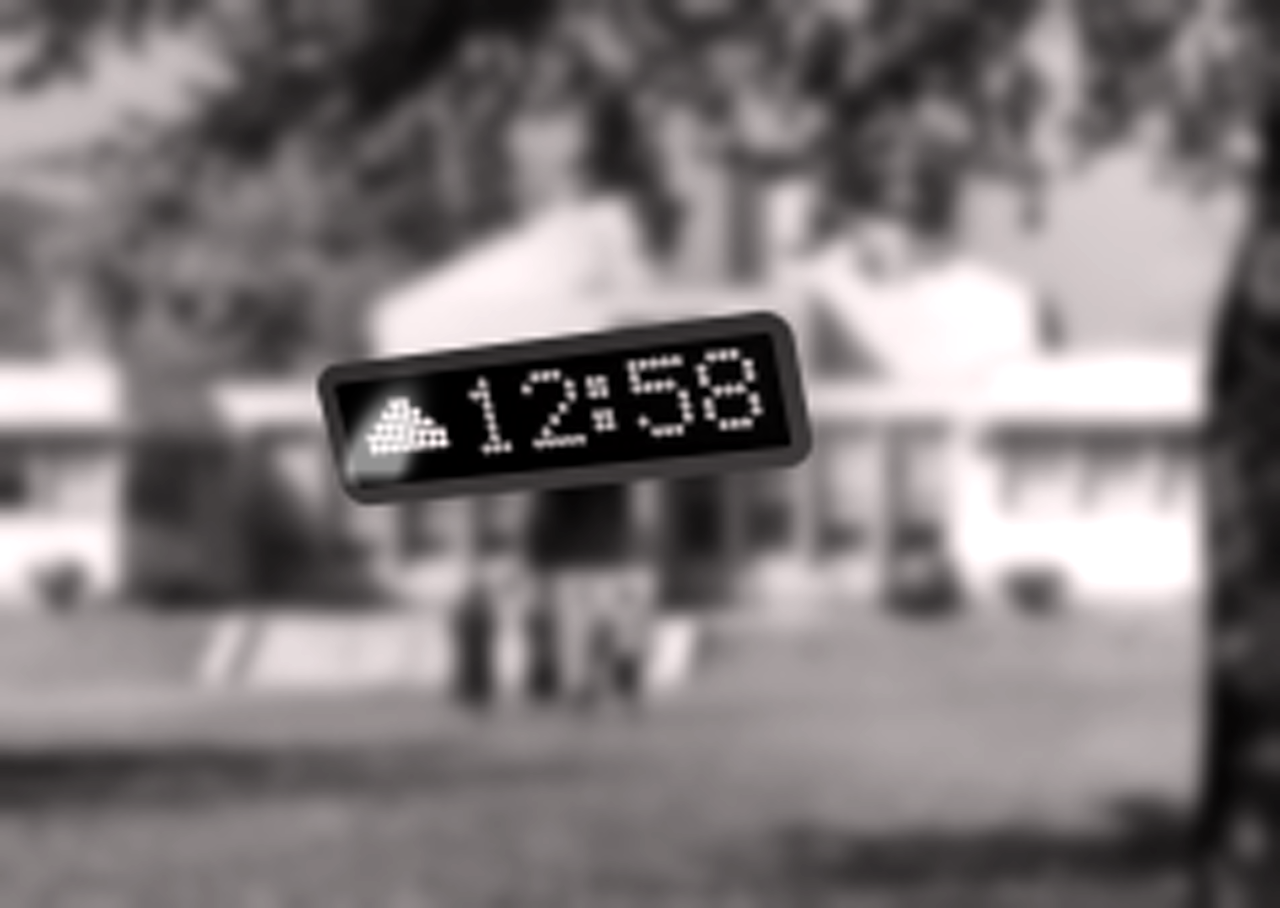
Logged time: 12,58
